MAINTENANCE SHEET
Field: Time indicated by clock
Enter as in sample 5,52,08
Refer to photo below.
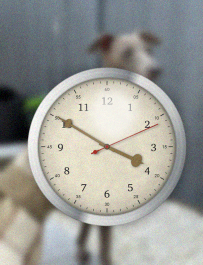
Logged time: 3,50,11
